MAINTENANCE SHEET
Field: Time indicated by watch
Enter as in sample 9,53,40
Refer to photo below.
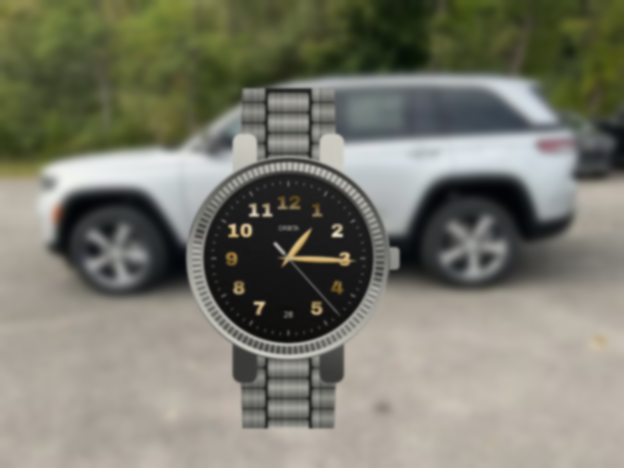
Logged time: 1,15,23
